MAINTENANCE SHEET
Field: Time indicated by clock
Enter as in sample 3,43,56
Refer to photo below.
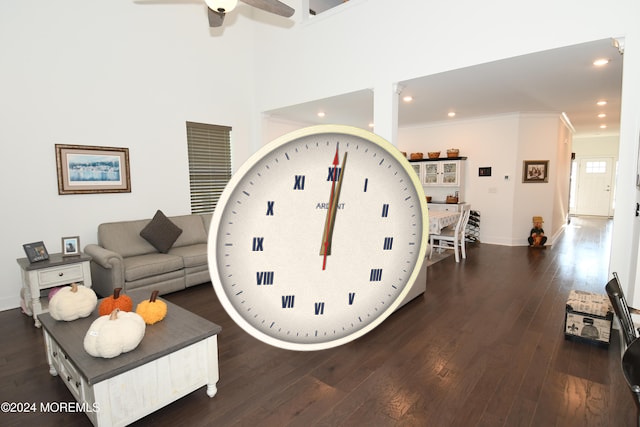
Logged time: 12,01,00
